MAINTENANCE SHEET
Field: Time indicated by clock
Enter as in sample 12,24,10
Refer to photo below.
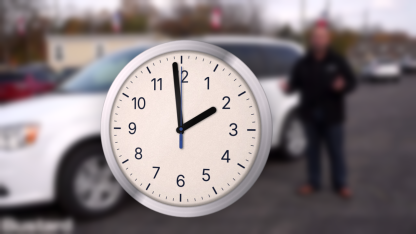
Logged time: 1,59,00
